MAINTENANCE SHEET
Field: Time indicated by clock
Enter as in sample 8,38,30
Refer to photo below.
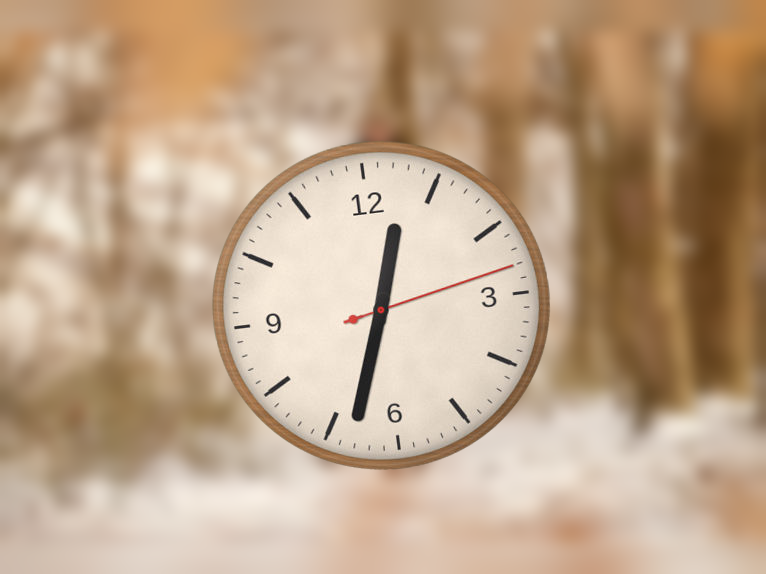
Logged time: 12,33,13
